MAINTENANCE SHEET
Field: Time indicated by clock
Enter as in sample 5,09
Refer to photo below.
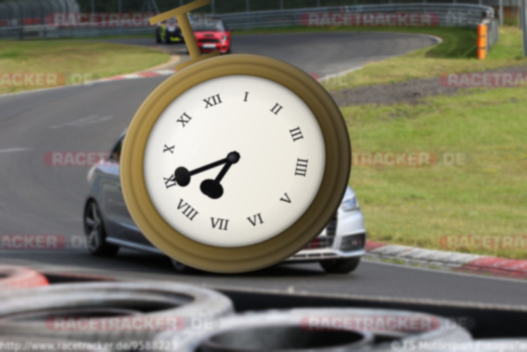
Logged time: 7,45
